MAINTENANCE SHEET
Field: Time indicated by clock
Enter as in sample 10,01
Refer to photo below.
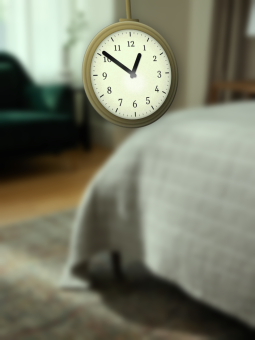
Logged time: 12,51
